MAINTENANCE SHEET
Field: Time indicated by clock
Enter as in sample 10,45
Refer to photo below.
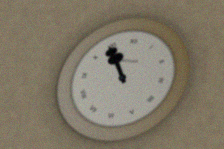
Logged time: 10,54
